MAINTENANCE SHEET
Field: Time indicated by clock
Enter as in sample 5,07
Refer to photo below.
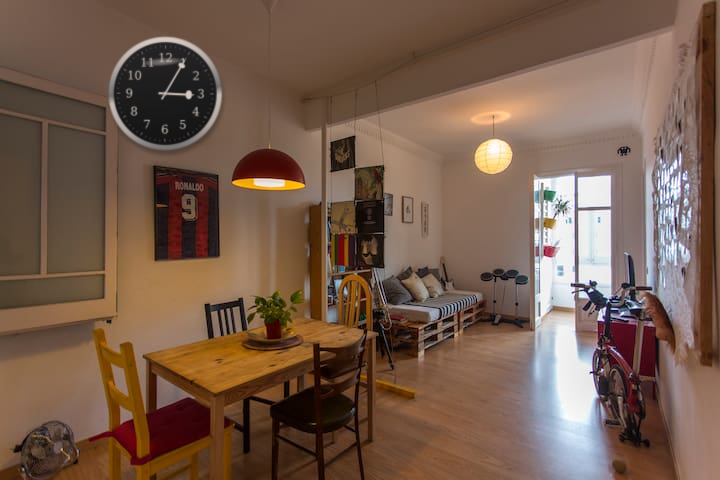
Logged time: 3,05
